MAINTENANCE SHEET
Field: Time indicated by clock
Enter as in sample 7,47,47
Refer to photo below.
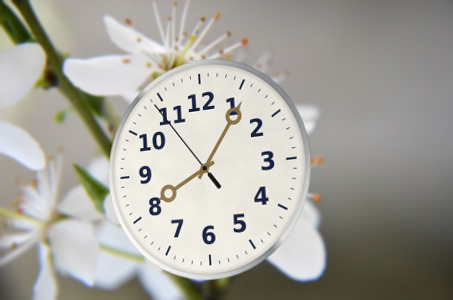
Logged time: 8,05,54
